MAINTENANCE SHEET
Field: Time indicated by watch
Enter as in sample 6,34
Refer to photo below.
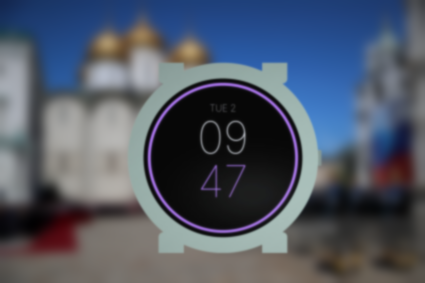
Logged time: 9,47
